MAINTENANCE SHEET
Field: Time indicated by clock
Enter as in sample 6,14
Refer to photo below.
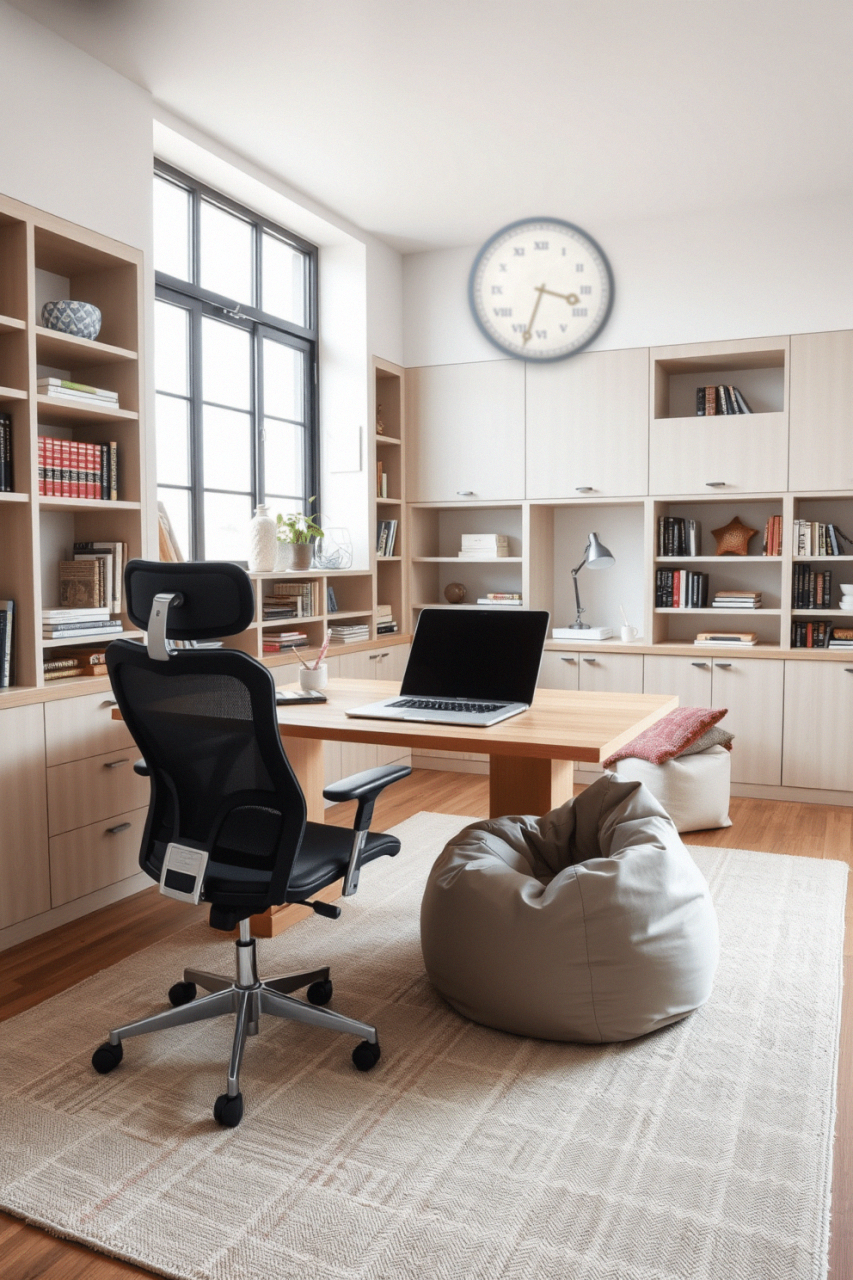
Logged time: 3,33
